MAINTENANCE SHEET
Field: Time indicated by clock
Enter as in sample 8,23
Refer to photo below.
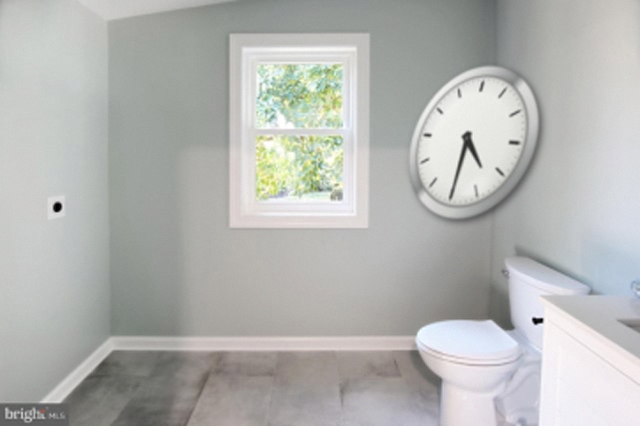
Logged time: 4,30
